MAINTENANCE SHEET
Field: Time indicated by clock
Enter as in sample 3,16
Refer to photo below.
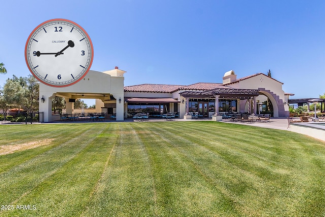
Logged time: 1,45
